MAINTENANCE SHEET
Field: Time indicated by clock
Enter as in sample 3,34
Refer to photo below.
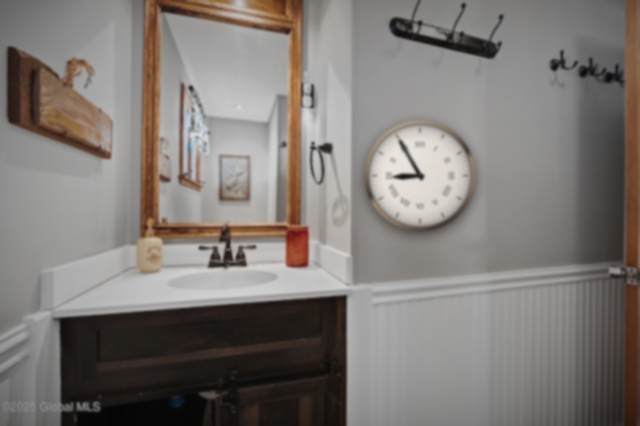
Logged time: 8,55
